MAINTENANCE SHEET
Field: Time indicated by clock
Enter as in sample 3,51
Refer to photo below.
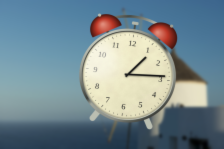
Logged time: 1,14
